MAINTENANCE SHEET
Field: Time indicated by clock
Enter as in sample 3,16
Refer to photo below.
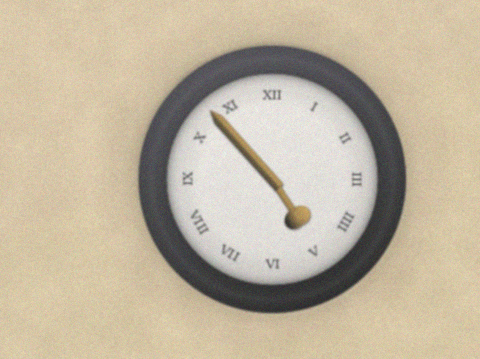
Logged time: 4,53
